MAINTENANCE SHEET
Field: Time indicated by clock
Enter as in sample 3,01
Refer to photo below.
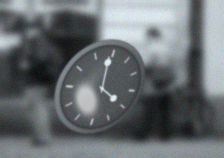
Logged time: 3,59
